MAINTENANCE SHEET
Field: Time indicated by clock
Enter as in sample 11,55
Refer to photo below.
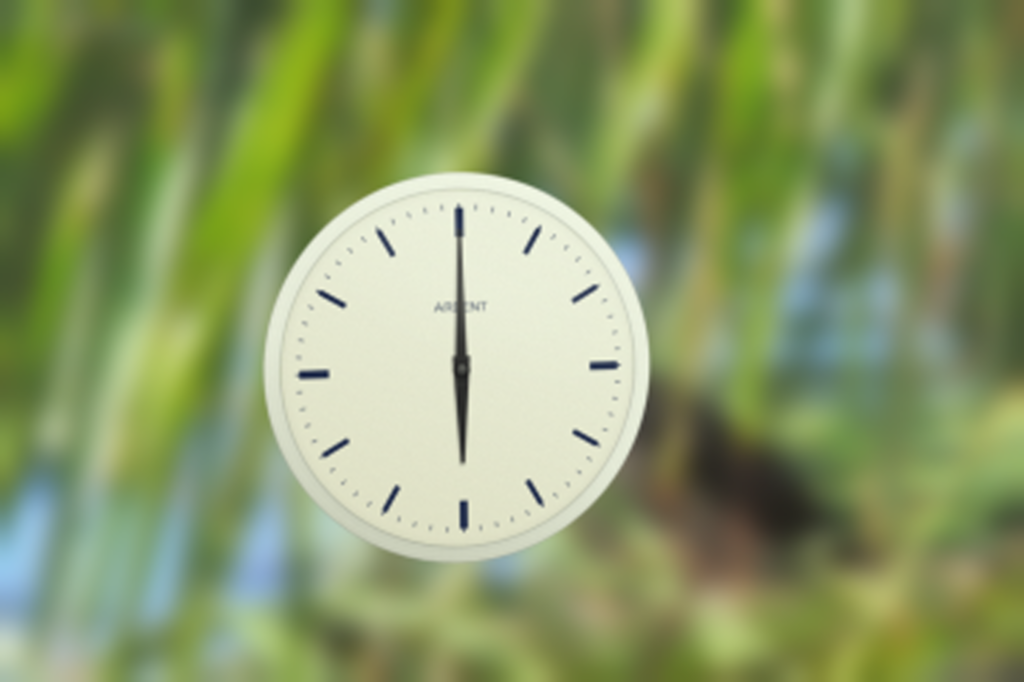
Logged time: 6,00
